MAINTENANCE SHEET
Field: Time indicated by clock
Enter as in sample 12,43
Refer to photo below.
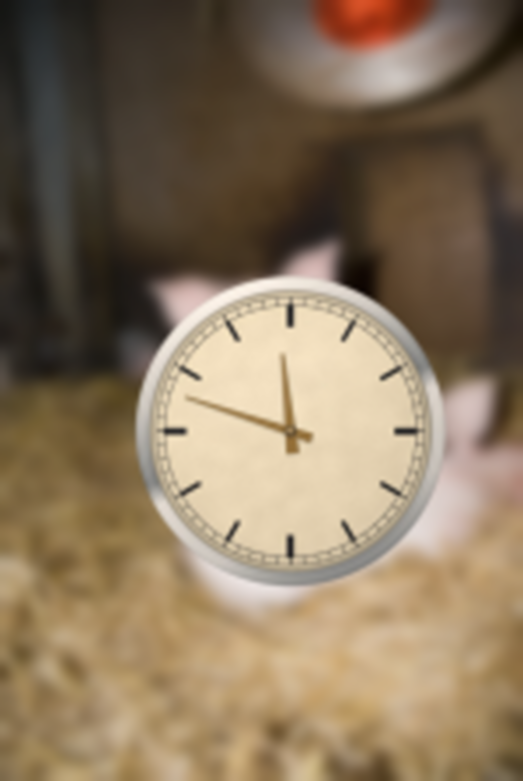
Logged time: 11,48
